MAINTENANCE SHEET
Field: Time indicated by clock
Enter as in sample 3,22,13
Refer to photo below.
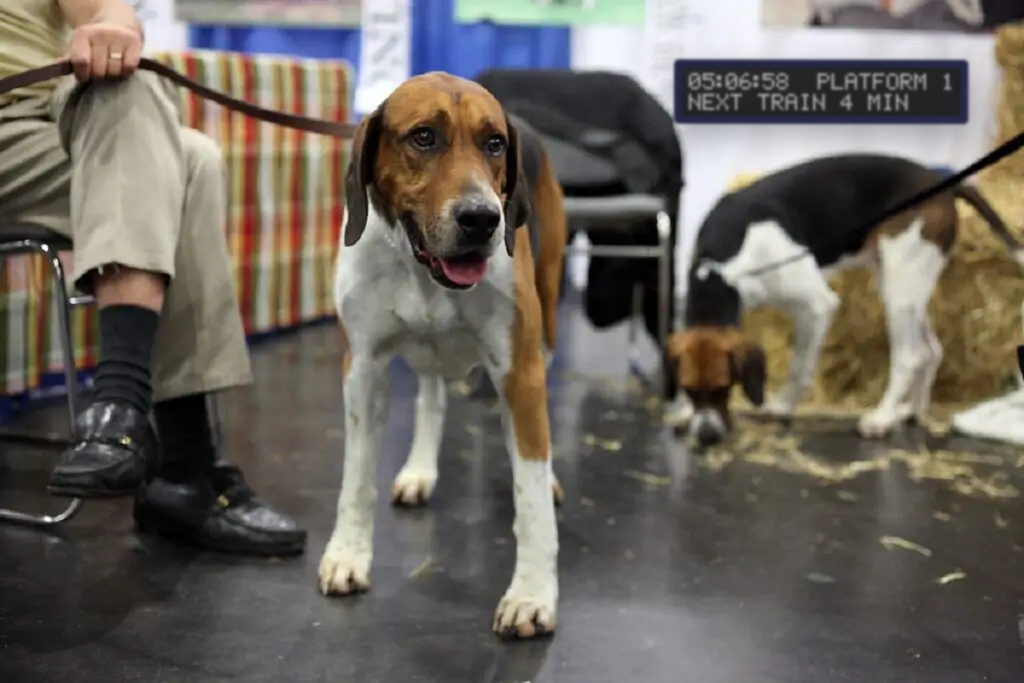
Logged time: 5,06,58
